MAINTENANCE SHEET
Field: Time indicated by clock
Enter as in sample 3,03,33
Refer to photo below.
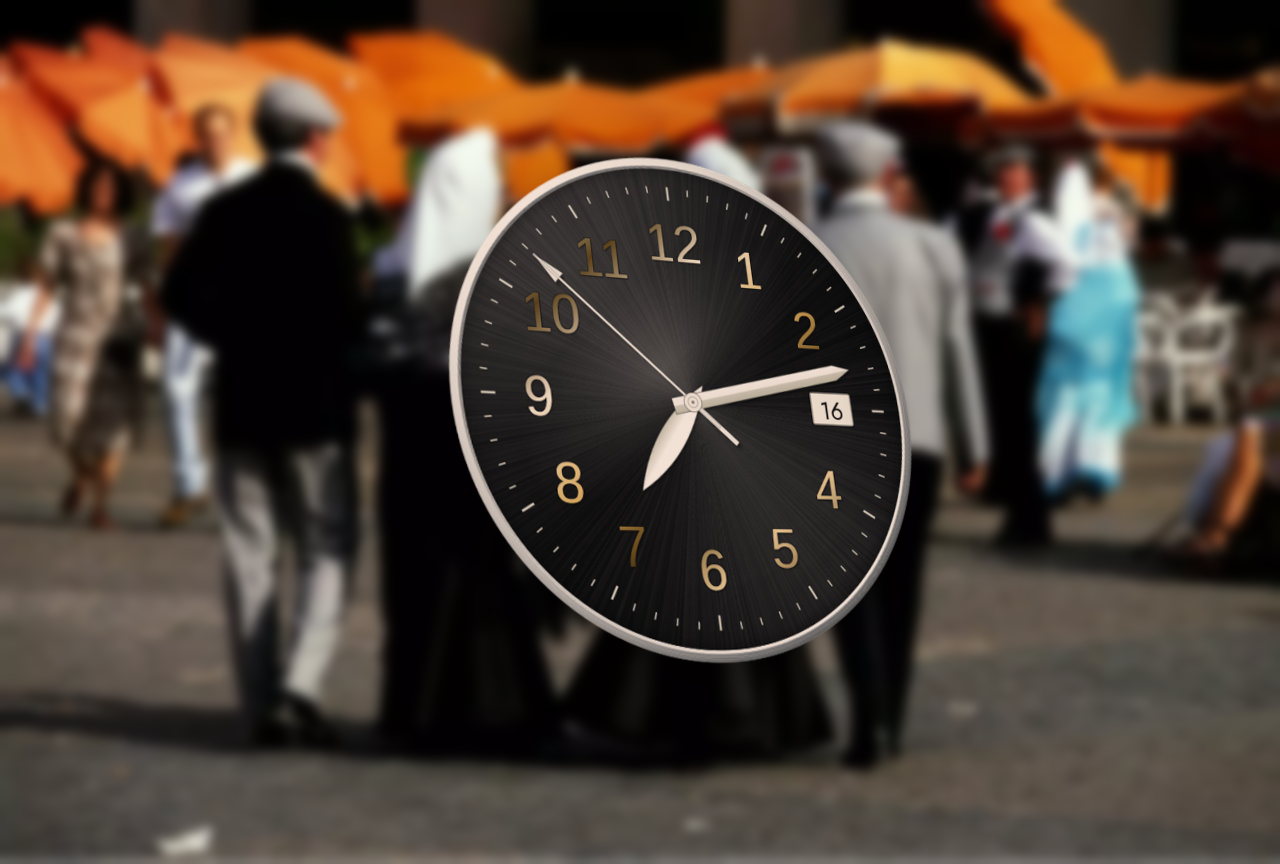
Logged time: 7,12,52
